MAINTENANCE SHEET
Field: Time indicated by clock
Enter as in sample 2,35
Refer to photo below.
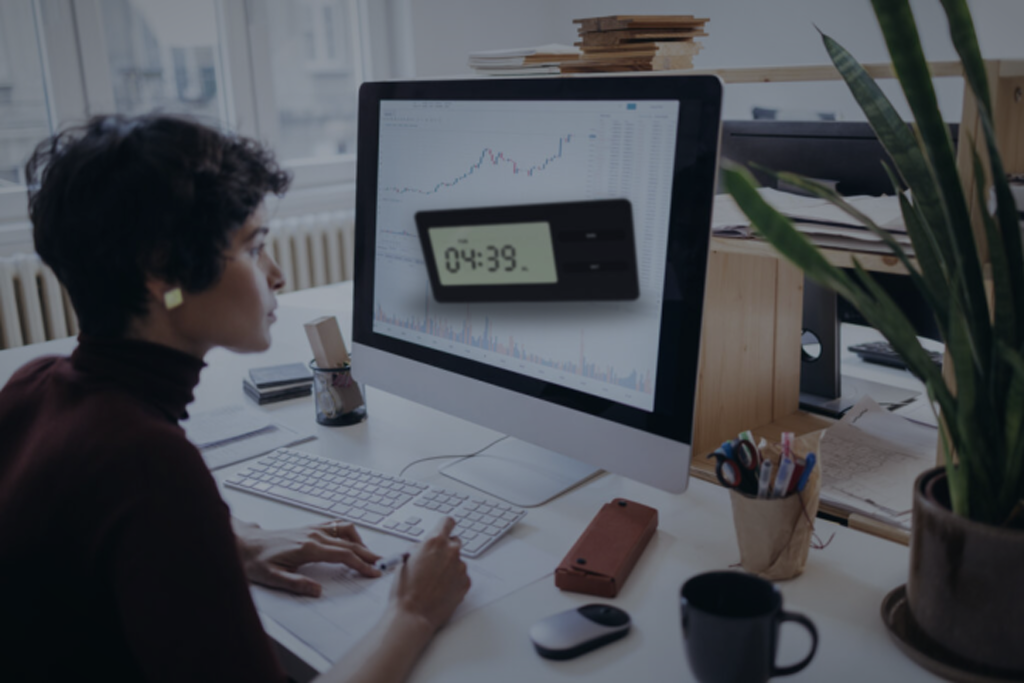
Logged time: 4,39
